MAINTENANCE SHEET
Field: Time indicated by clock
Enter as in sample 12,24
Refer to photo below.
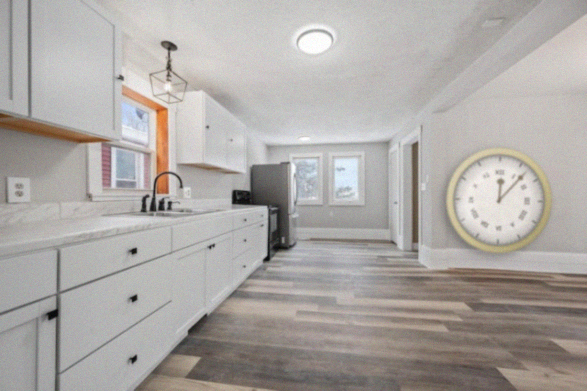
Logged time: 12,07
